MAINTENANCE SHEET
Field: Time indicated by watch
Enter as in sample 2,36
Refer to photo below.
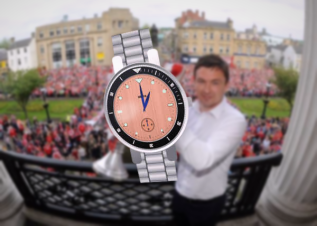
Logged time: 1,00
